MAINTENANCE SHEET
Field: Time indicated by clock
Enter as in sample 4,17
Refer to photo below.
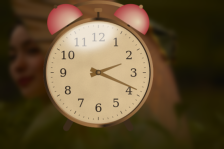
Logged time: 2,19
